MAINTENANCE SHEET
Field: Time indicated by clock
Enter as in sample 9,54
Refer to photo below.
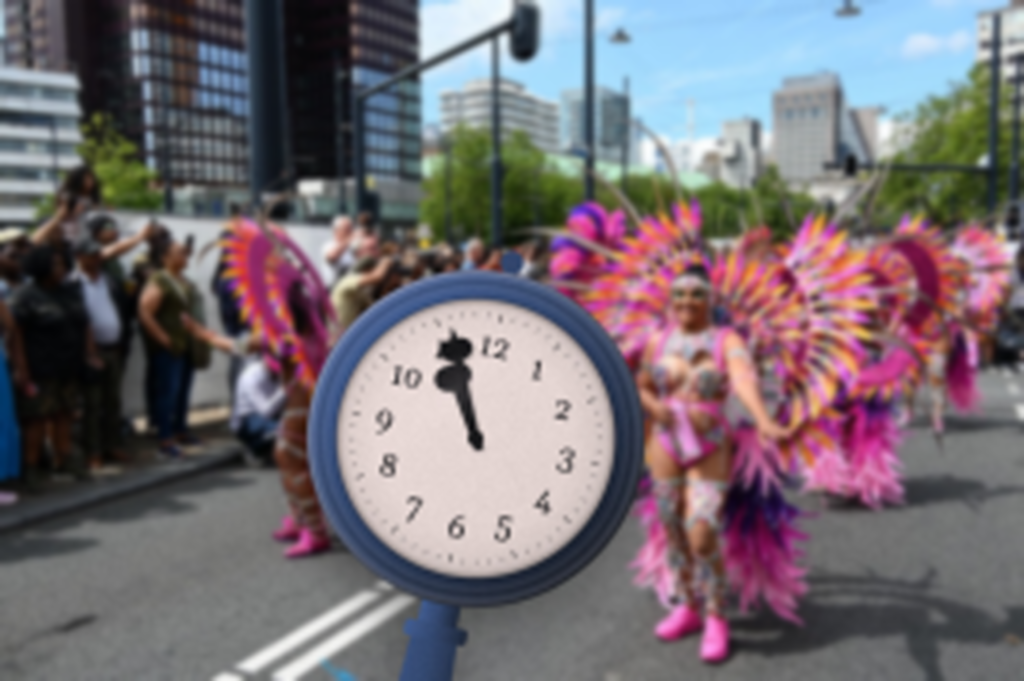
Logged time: 10,56
